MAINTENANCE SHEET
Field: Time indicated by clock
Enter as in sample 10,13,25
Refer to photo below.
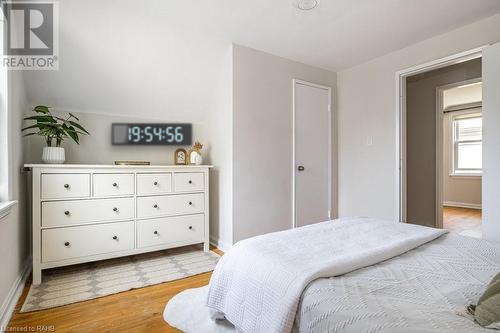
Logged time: 19,54,56
